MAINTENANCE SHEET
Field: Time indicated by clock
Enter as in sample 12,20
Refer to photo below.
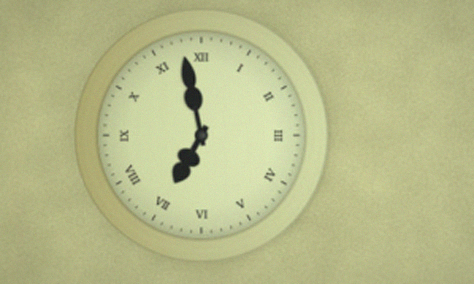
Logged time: 6,58
